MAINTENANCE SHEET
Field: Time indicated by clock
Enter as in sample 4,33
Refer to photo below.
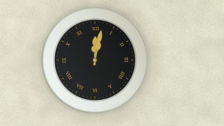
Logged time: 12,02
